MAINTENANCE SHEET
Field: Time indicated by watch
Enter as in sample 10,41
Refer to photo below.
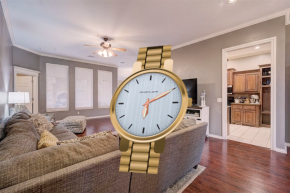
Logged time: 6,10
